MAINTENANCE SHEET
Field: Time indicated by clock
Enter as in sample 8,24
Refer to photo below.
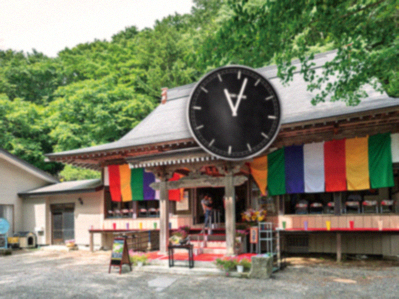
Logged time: 11,02
